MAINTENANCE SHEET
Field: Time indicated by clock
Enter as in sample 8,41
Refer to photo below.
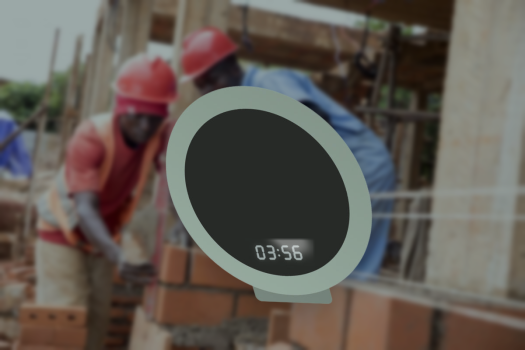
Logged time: 3,56
